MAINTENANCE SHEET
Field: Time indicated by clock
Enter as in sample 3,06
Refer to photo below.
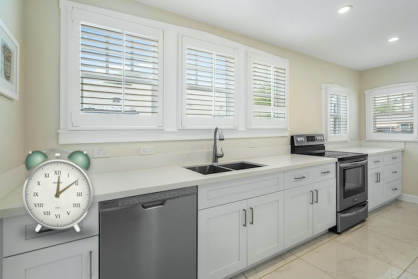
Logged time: 12,09
